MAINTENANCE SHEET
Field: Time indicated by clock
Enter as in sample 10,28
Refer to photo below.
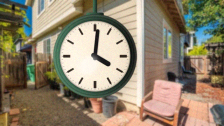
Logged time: 4,01
